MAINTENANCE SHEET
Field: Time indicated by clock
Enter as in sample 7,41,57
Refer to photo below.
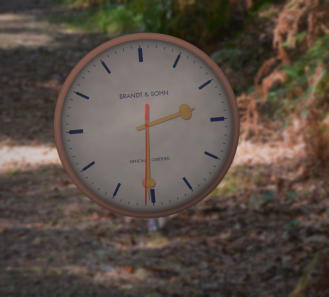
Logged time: 2,30,31
